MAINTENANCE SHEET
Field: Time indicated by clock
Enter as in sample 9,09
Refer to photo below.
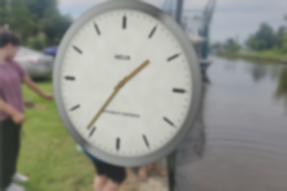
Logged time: 1,36
